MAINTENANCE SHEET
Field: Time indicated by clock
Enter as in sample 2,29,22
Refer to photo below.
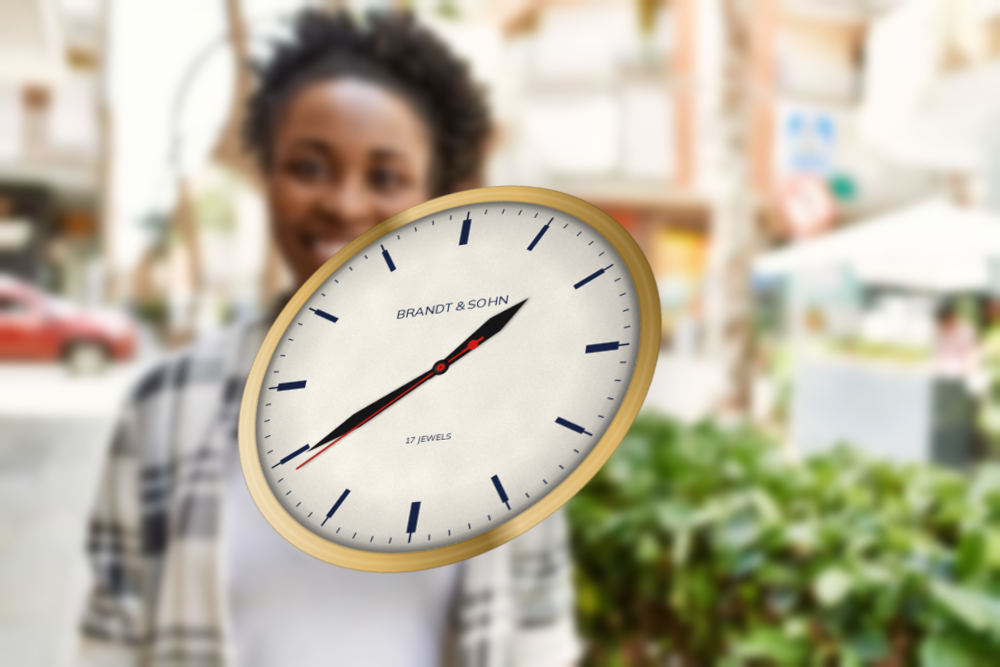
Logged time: 1,39,39
